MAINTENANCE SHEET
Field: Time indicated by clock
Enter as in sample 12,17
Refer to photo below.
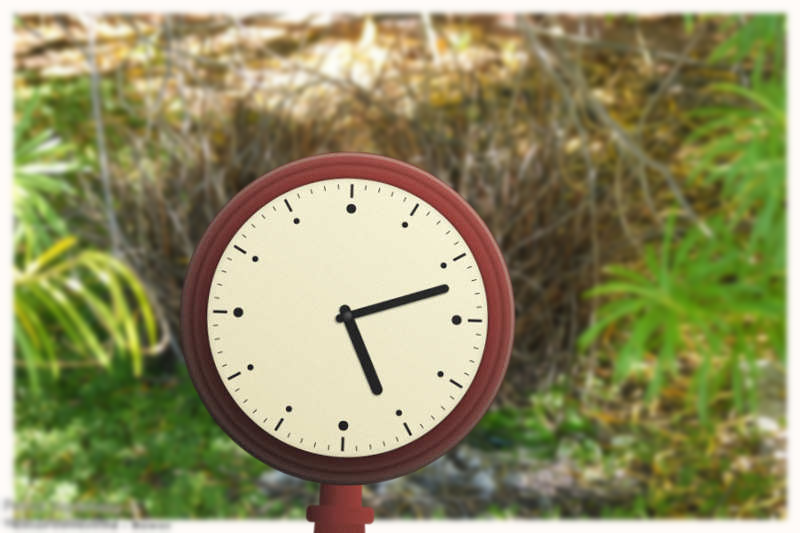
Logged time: 5,12
